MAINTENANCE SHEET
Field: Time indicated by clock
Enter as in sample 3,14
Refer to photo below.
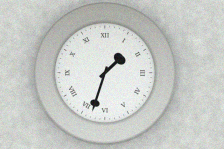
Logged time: 1,33
